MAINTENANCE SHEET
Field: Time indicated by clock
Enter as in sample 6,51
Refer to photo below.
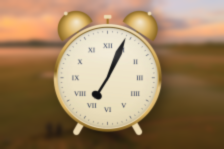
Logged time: 7,04
